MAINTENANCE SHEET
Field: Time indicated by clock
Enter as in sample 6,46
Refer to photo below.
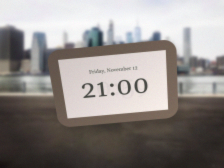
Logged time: 21,00
